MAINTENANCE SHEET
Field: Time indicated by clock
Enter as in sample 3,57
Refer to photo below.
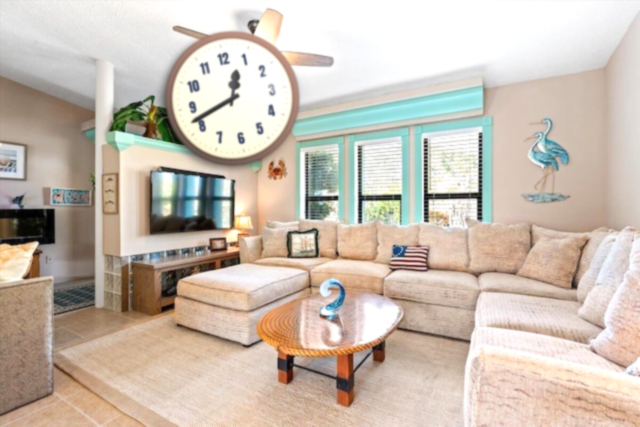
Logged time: 12,42
